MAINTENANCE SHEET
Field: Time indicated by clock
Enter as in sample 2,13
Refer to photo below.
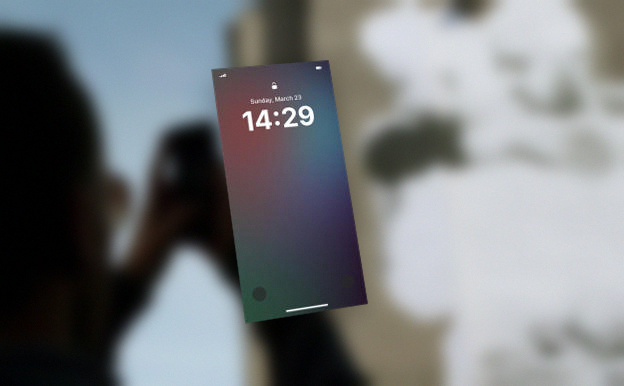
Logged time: 14,29
